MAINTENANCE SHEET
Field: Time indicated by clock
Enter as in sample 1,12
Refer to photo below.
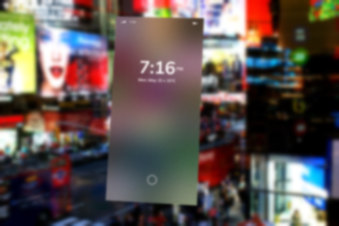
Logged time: 7,16
